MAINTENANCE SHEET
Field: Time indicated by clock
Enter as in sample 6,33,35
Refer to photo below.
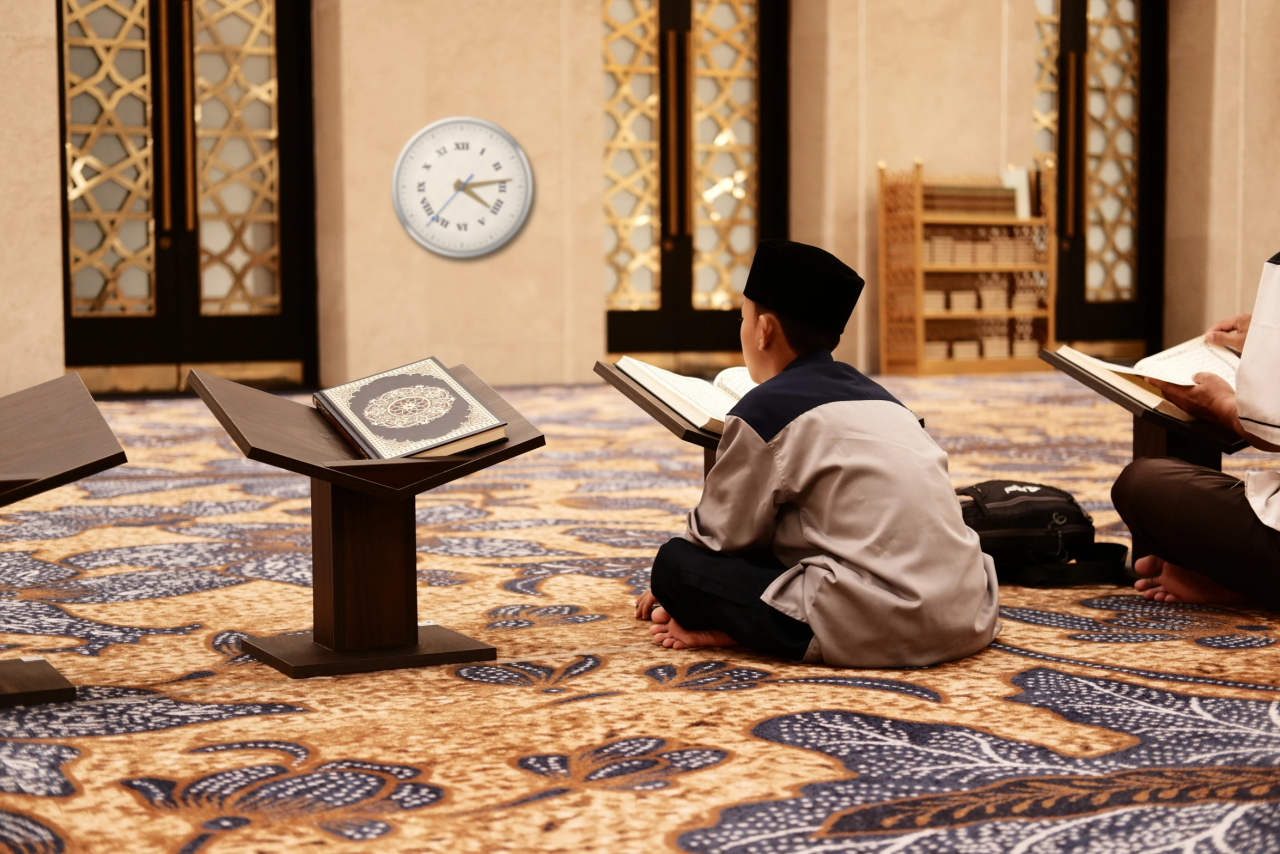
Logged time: 4,13,37
